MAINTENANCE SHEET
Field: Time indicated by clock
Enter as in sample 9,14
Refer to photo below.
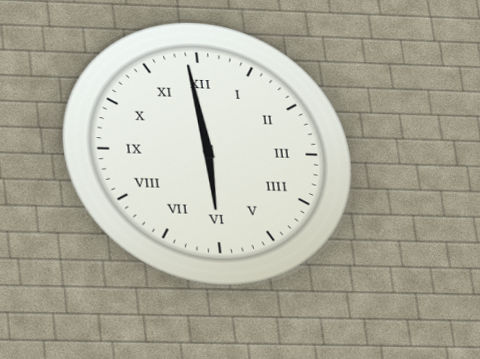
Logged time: 5,59
